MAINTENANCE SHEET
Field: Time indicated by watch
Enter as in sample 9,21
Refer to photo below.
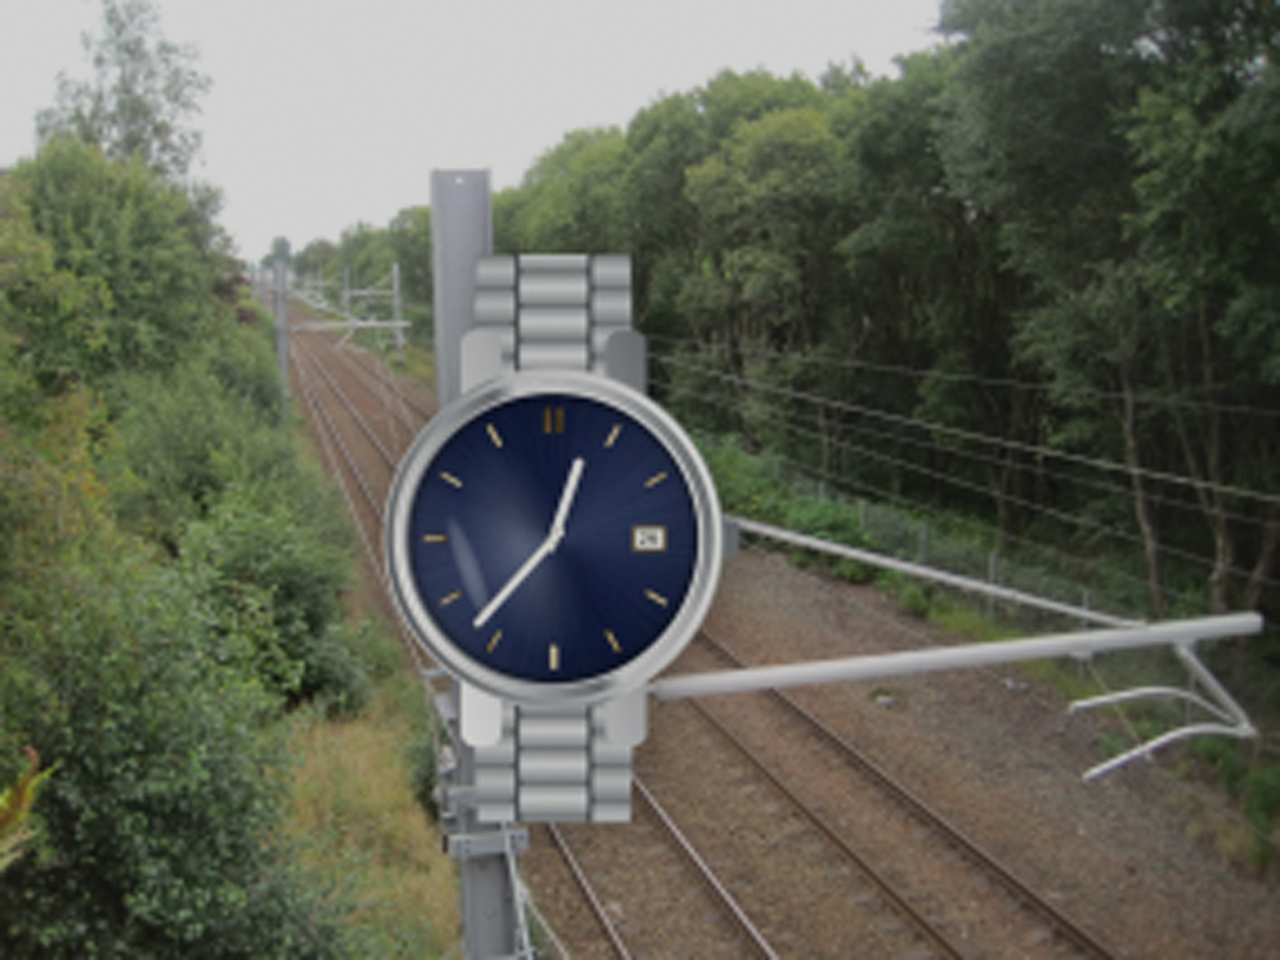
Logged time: 12,37
